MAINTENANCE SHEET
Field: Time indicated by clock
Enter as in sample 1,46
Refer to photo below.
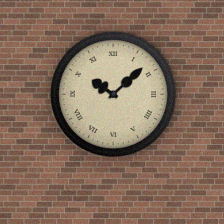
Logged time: 10,08
